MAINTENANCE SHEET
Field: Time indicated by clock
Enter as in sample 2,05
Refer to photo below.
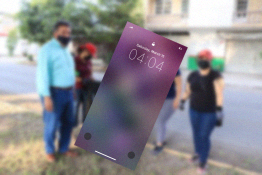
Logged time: 4,04
